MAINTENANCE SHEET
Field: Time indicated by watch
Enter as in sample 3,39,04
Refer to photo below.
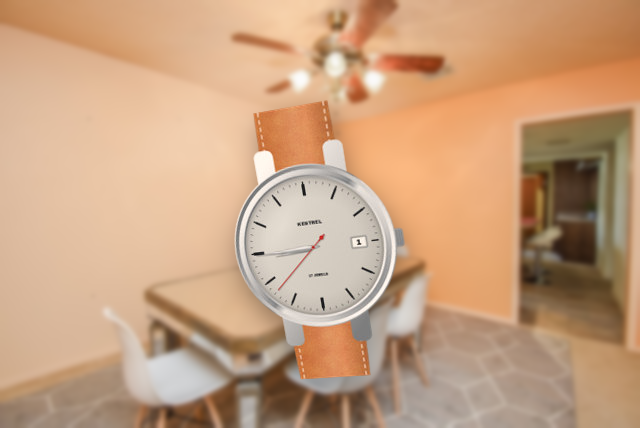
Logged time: 8,44,38
